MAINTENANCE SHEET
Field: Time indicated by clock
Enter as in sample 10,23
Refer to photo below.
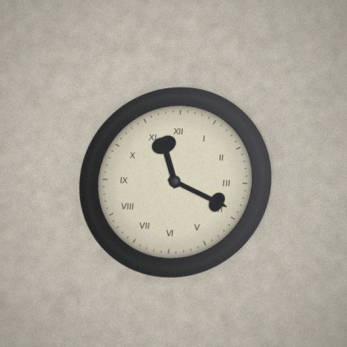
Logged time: 11,19
